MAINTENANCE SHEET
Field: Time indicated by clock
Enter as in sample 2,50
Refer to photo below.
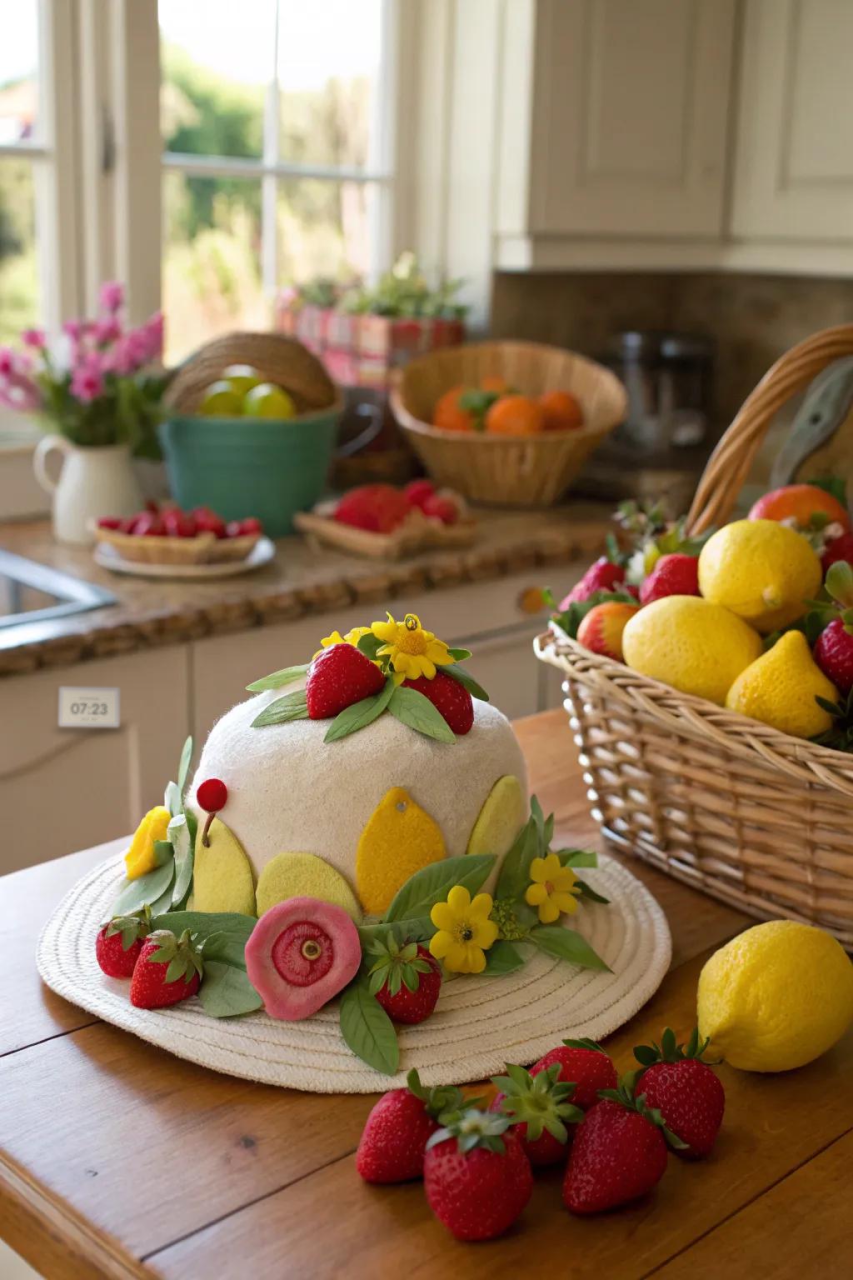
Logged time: 7,23
